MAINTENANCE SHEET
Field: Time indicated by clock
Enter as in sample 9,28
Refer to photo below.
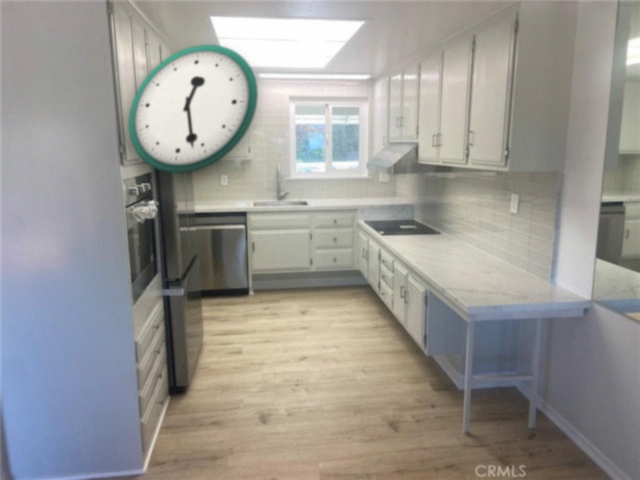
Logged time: 12,27
